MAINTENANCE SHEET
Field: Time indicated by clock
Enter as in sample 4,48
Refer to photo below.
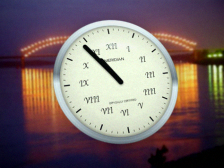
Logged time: 10,54
